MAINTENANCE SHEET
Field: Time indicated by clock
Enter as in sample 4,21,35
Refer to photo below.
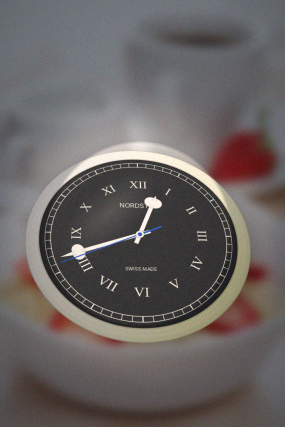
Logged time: 12,41,41
